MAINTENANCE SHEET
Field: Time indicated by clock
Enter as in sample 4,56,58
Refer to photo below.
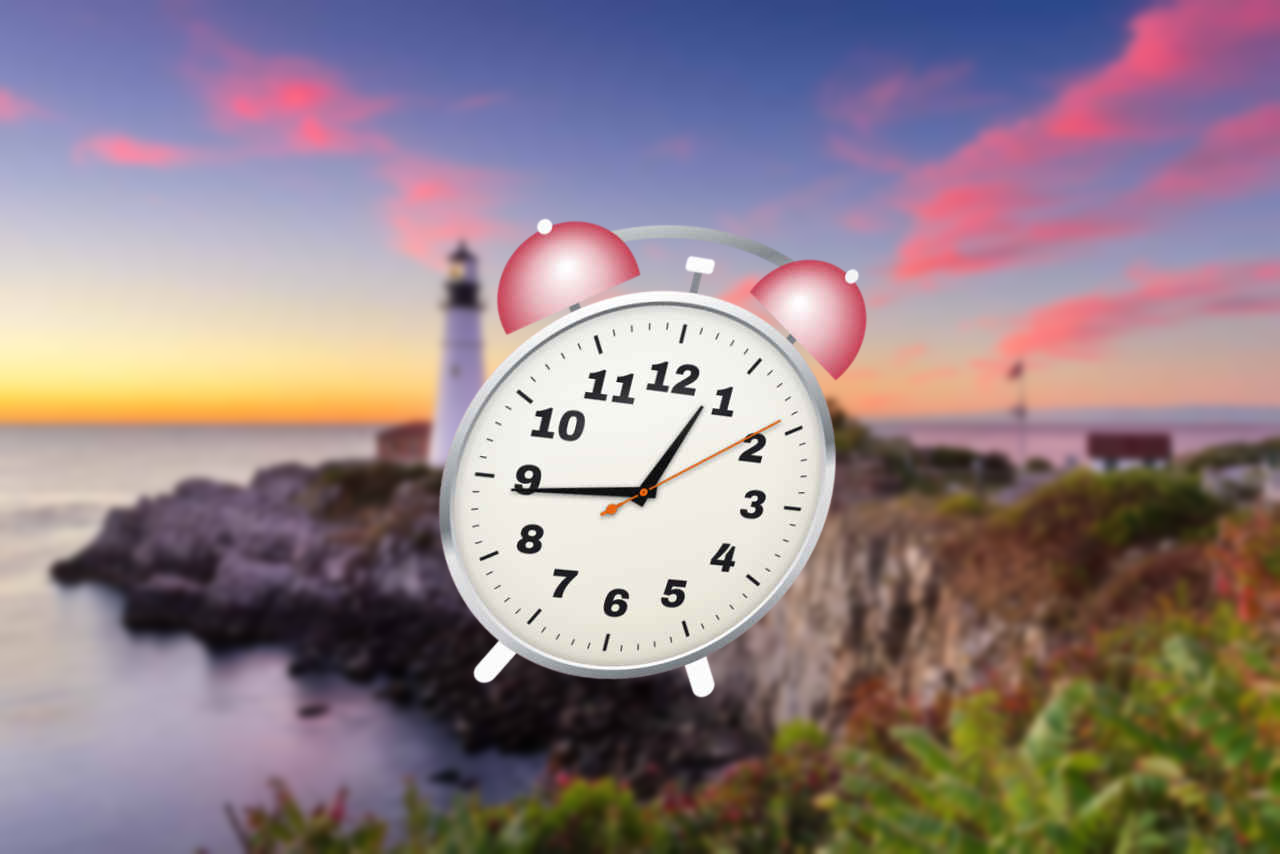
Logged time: 12,44,09
